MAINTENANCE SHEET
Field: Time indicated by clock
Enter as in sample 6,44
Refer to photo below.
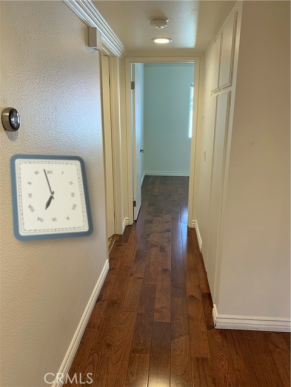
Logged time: 6,58
